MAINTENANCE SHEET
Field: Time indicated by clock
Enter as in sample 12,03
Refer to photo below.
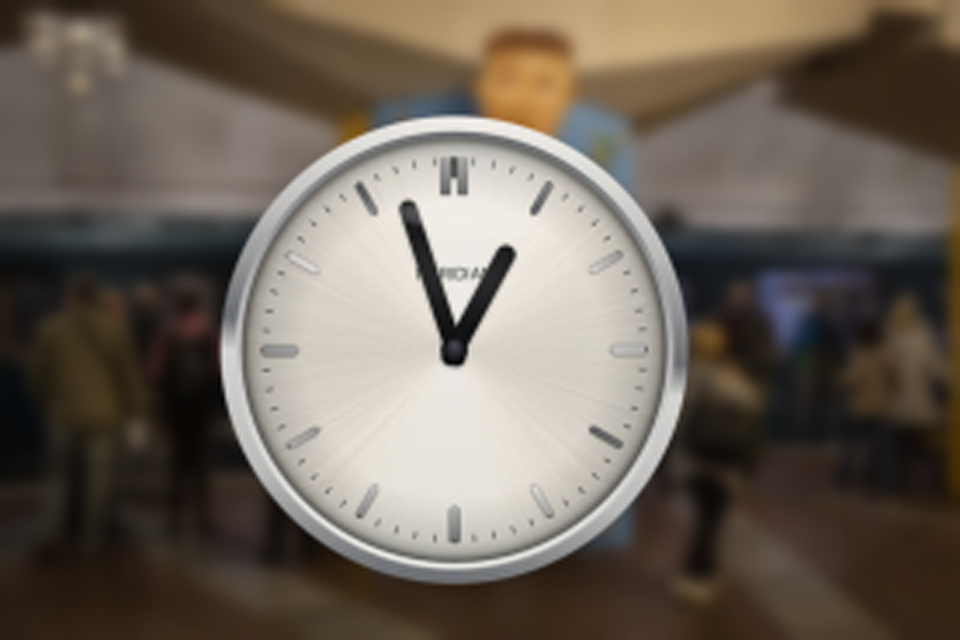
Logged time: 12,57
